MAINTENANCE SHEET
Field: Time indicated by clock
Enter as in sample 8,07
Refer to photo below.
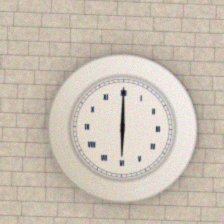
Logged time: 6,00
